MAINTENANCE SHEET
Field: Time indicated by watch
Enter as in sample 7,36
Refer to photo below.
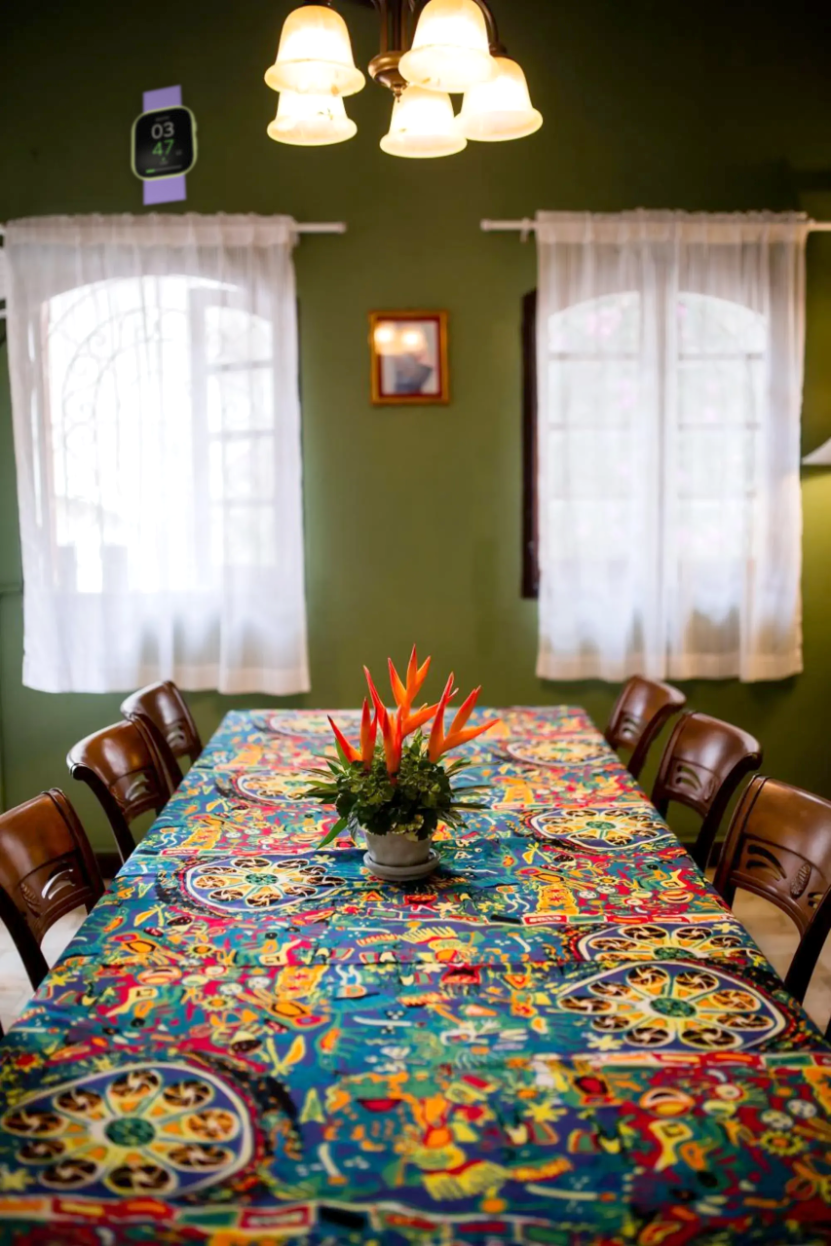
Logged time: 3,47
